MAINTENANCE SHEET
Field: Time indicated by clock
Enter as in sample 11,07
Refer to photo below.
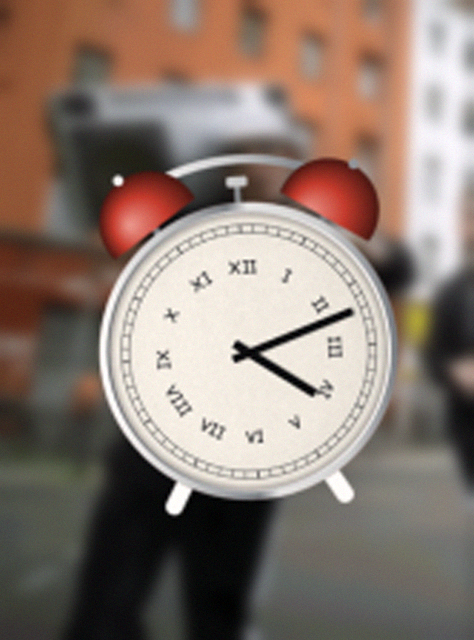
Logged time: 4,12
